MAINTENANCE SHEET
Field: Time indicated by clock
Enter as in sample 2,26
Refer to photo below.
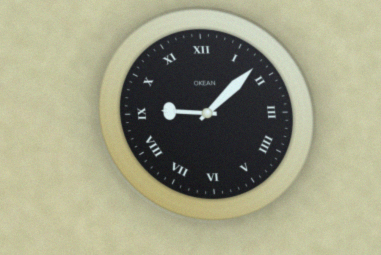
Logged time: 9,08
